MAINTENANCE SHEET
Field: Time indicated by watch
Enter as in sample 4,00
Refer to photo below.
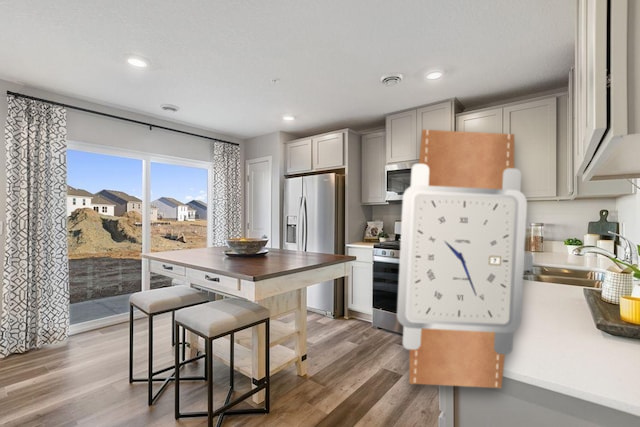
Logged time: 10,26
